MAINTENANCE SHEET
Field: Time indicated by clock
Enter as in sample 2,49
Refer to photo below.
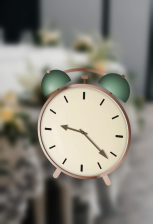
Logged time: 9,22
